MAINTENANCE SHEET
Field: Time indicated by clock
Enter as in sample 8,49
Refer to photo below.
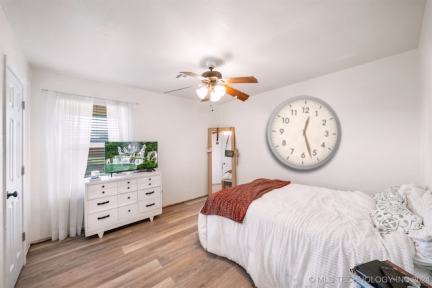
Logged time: 12,27
